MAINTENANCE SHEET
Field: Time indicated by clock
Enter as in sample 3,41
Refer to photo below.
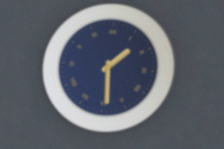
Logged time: 1,29
